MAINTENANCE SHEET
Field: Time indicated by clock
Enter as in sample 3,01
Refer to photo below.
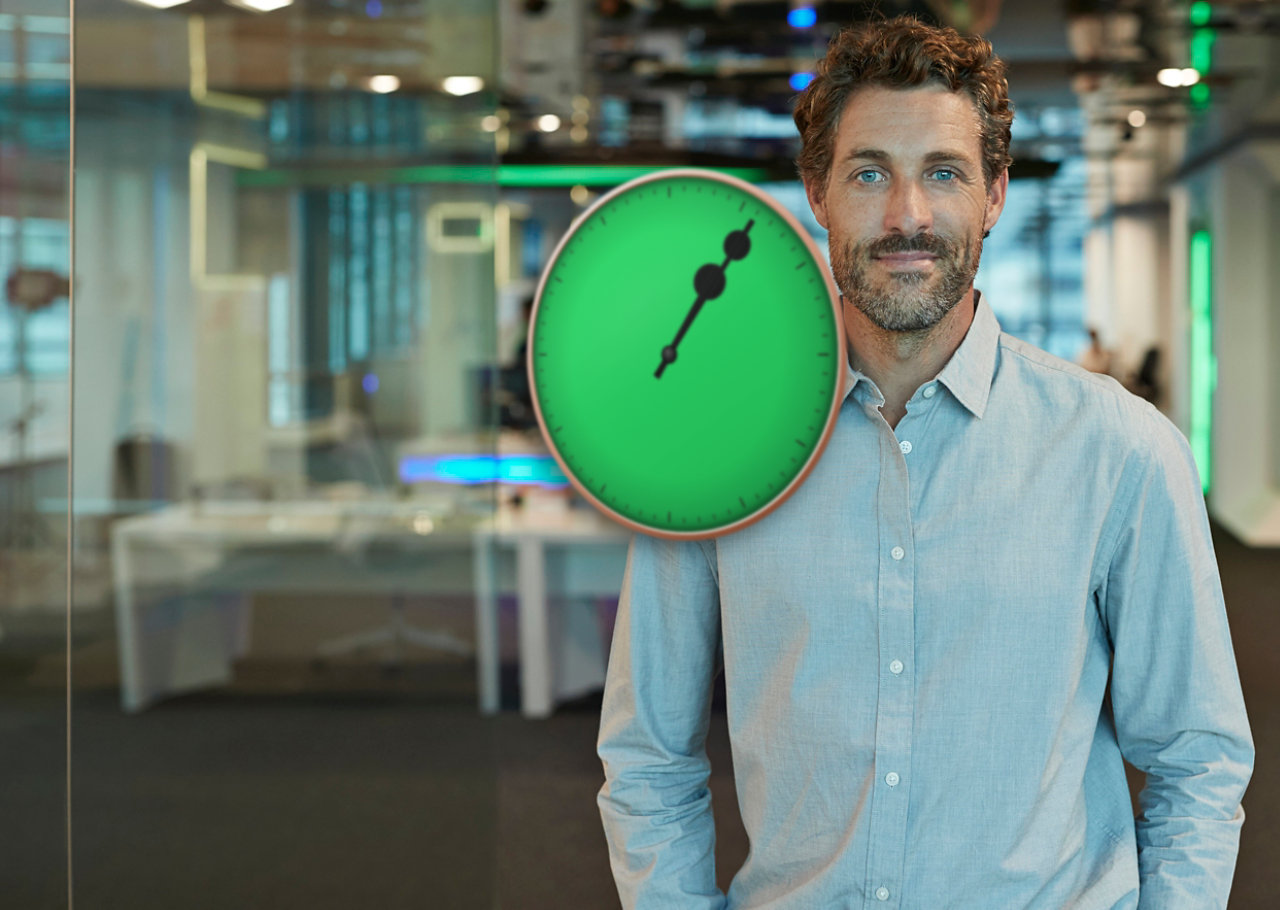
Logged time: 1,06
